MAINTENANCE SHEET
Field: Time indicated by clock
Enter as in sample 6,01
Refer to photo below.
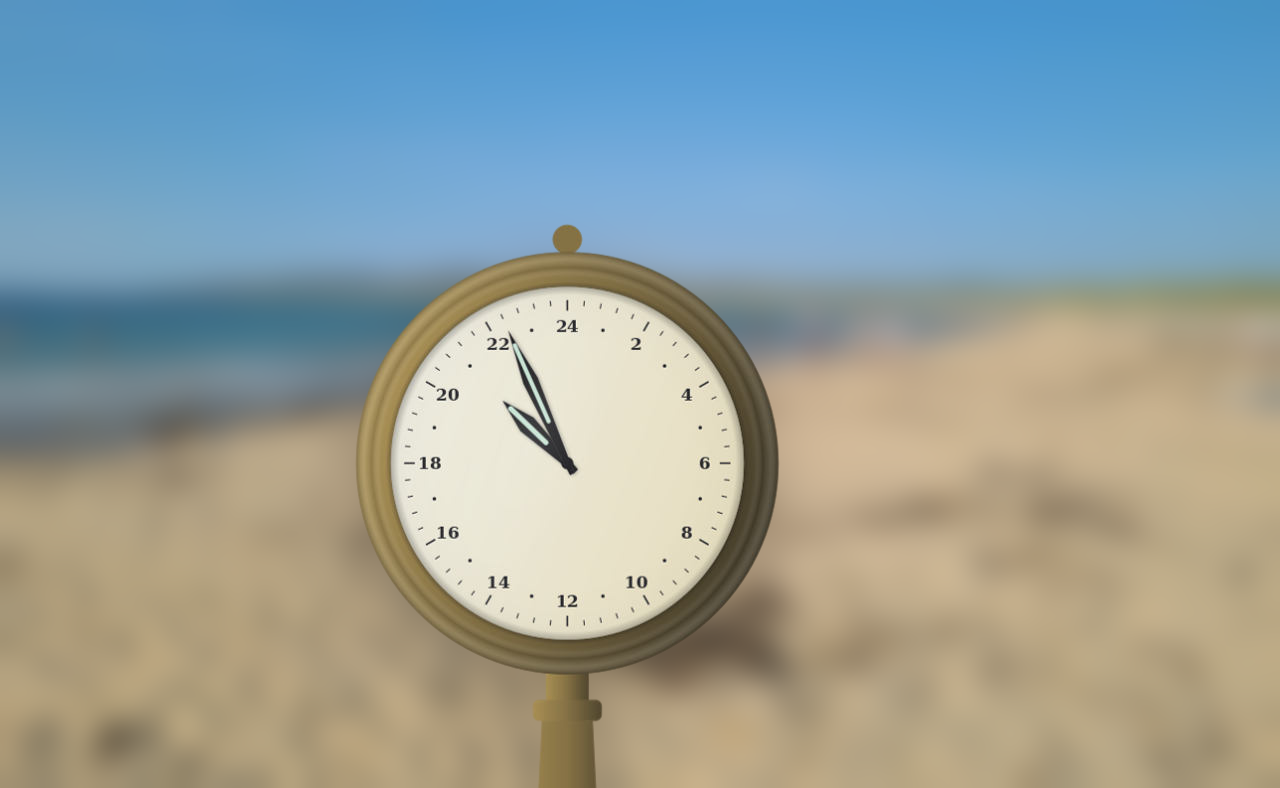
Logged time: 20,56
